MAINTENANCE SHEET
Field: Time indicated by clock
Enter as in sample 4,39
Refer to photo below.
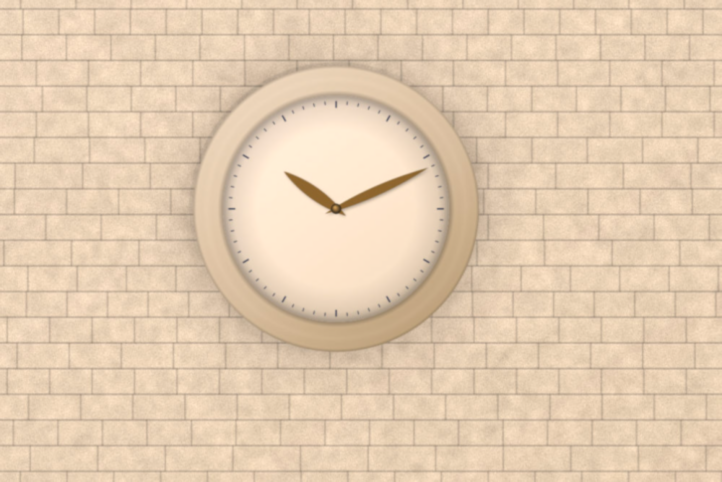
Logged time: 10,11
